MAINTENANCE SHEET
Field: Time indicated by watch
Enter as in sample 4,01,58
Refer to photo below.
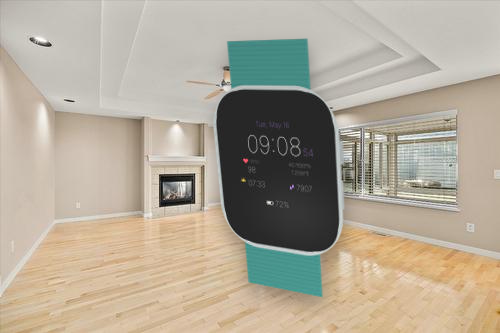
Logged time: 9,08,54
